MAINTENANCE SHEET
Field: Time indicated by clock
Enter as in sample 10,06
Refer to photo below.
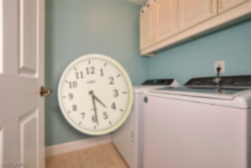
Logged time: 4,29
